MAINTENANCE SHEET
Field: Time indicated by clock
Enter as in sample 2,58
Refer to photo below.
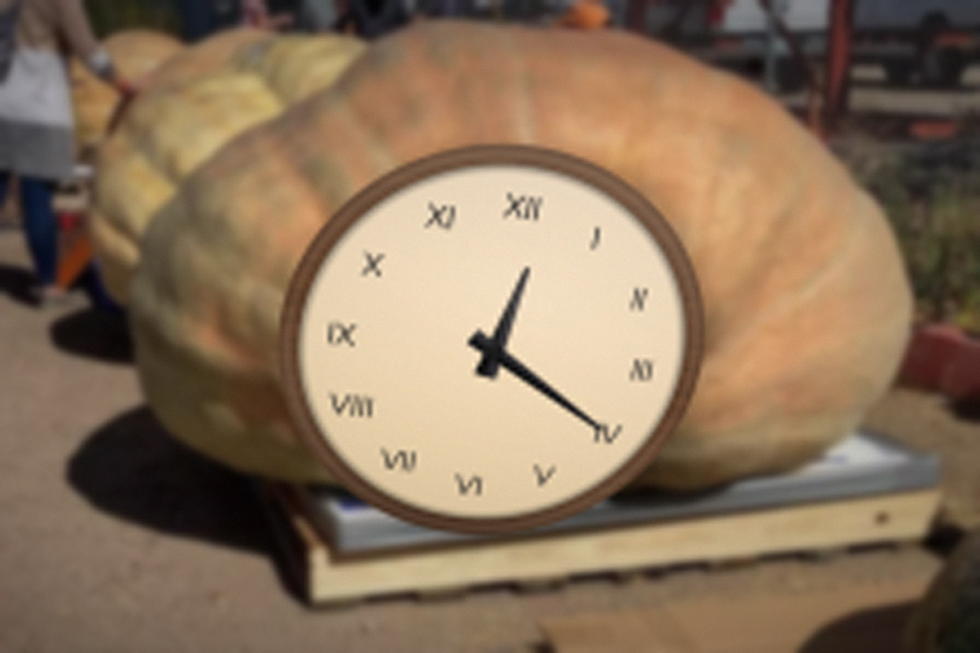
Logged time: 12,20
